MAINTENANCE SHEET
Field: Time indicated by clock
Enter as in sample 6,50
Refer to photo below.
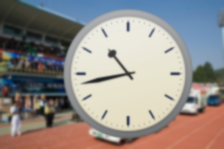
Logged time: 10,43
